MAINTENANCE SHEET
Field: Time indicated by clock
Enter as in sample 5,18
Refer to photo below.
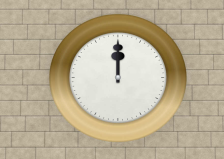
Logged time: 12,00
